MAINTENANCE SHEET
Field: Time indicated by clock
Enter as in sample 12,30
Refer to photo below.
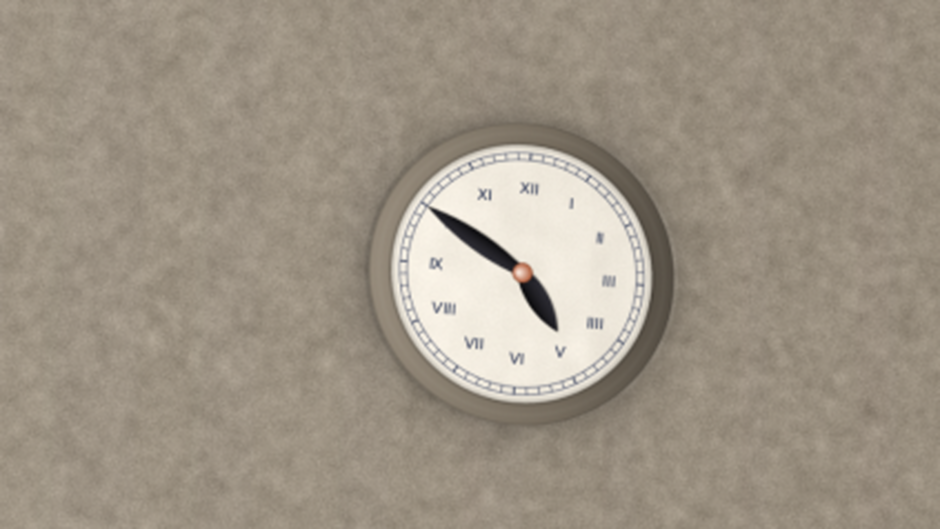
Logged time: 4,50
